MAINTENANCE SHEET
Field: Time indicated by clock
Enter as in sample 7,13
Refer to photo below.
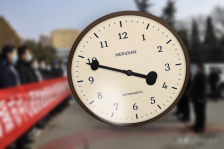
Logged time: 3,49
